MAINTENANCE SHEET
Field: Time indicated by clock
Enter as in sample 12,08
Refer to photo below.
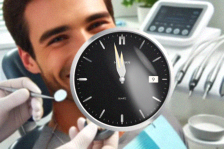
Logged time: 11,58
